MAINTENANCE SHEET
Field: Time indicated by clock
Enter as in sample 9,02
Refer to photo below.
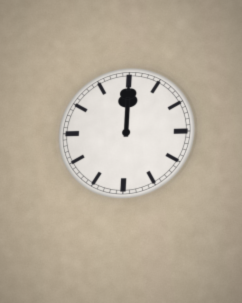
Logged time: 12,00
